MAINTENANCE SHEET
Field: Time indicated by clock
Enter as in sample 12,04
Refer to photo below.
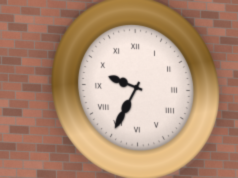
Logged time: 9,35
